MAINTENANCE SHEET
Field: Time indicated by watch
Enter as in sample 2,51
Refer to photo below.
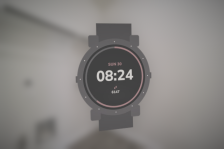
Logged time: 8,24
